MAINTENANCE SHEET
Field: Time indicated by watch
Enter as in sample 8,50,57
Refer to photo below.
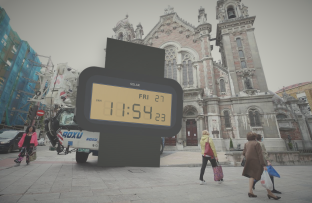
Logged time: 11,54,23
